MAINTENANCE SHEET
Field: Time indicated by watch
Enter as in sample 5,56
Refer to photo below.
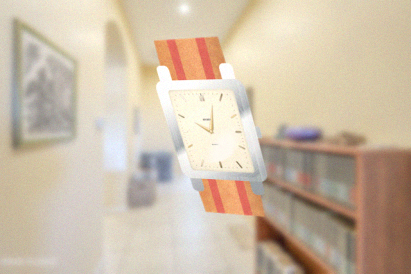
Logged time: 10,03
